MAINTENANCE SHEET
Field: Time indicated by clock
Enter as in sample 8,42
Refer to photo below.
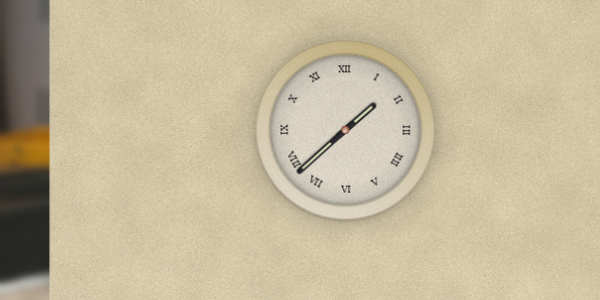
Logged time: 1,38
